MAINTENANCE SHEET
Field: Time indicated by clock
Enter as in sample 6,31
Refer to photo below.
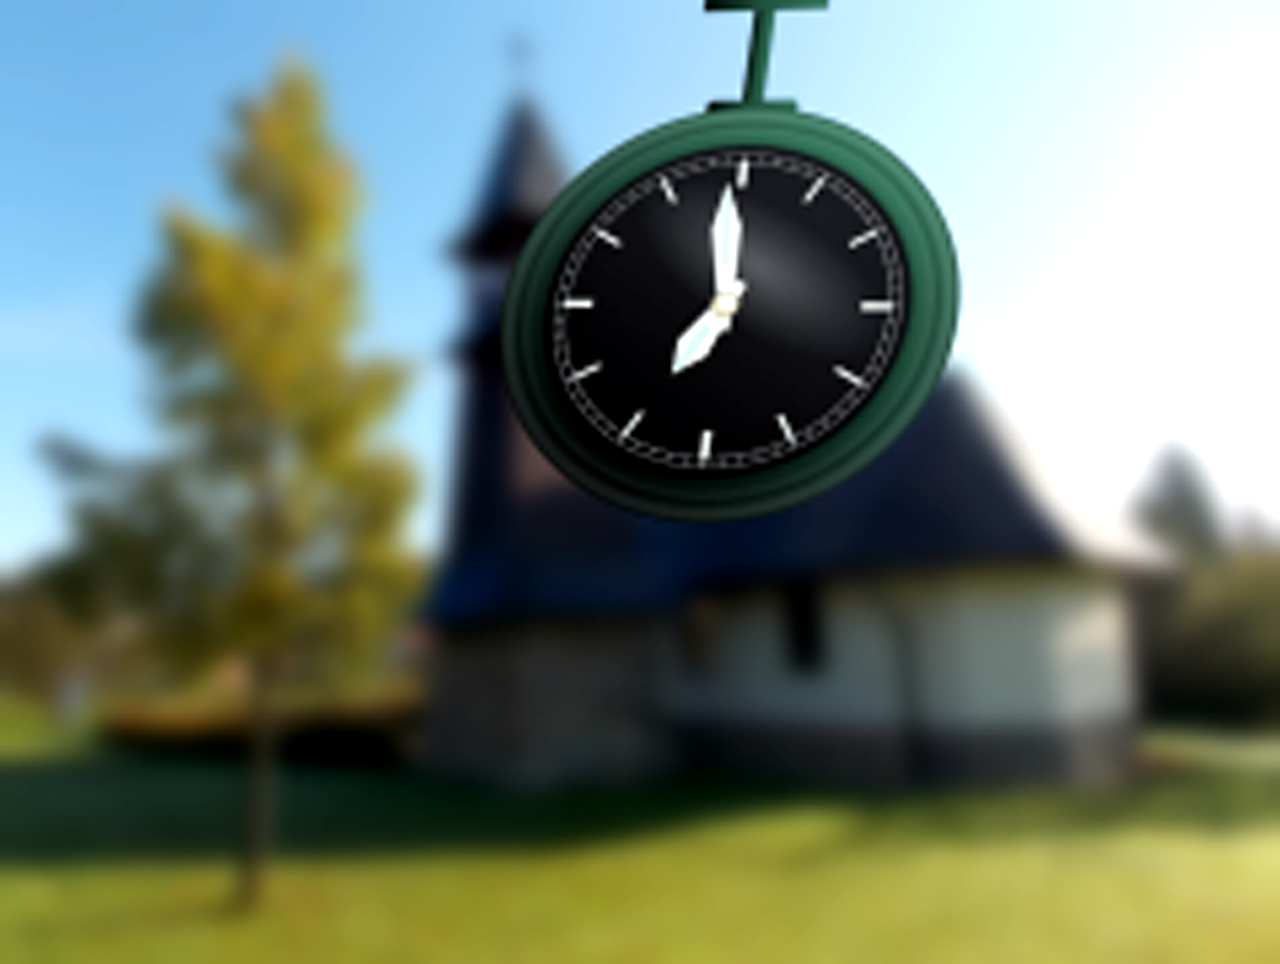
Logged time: 6,59
